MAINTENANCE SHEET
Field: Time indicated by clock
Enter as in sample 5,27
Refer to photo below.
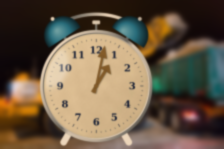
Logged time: 1,02
